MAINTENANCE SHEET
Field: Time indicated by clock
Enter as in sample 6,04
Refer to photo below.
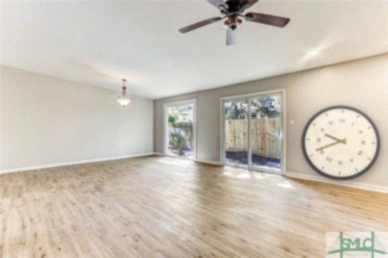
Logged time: 9,41
